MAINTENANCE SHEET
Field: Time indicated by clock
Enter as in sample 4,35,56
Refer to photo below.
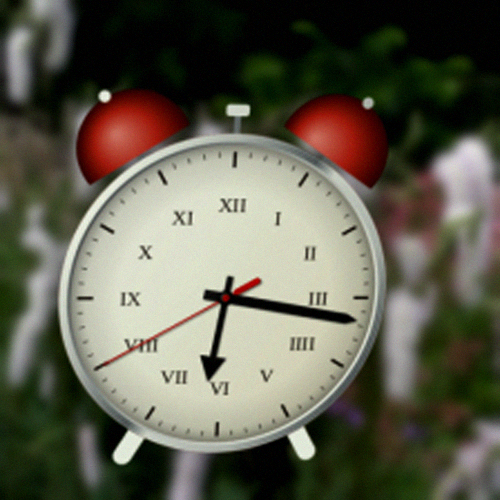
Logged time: 6,16,40
